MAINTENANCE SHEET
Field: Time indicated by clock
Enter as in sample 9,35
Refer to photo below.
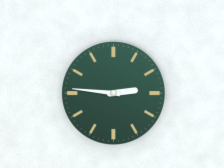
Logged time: 2,46
